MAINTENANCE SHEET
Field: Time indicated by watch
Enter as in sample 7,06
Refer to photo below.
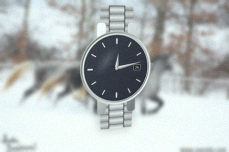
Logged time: 12,13
